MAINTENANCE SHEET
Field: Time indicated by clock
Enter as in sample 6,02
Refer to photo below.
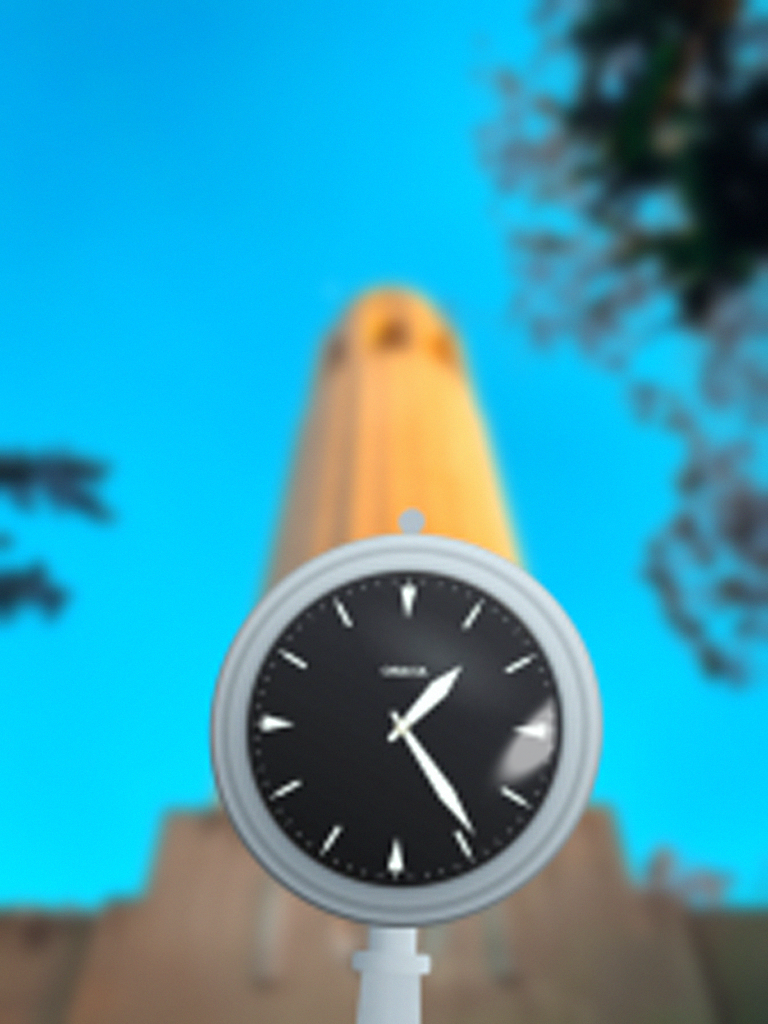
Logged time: 1,24
